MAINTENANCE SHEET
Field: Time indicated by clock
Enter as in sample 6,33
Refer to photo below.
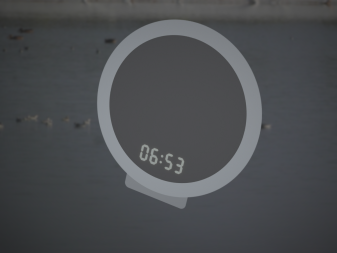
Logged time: 6,53
